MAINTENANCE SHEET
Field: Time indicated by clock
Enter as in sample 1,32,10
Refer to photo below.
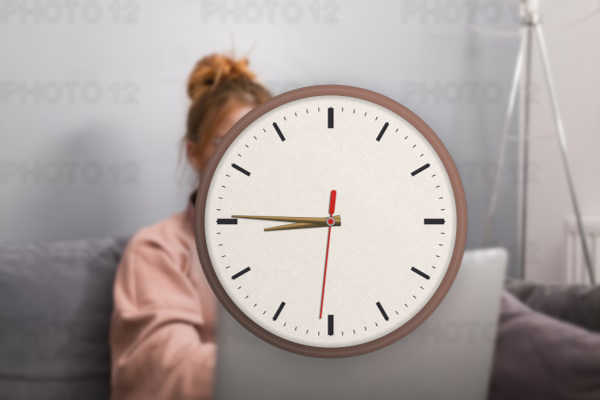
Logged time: 8,45,31
